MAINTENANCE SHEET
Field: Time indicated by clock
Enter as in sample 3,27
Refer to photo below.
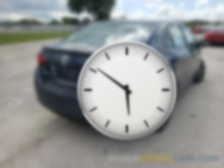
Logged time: 5,51
